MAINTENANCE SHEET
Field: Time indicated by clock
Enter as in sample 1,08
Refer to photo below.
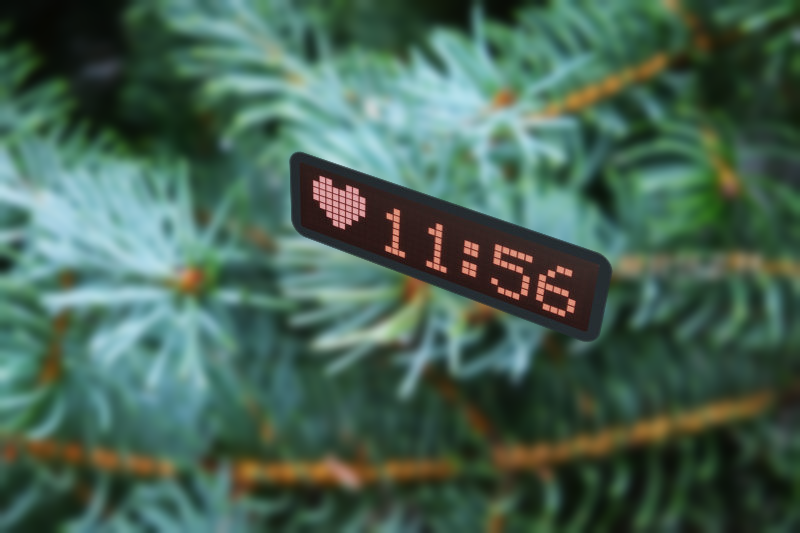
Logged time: 11,56
